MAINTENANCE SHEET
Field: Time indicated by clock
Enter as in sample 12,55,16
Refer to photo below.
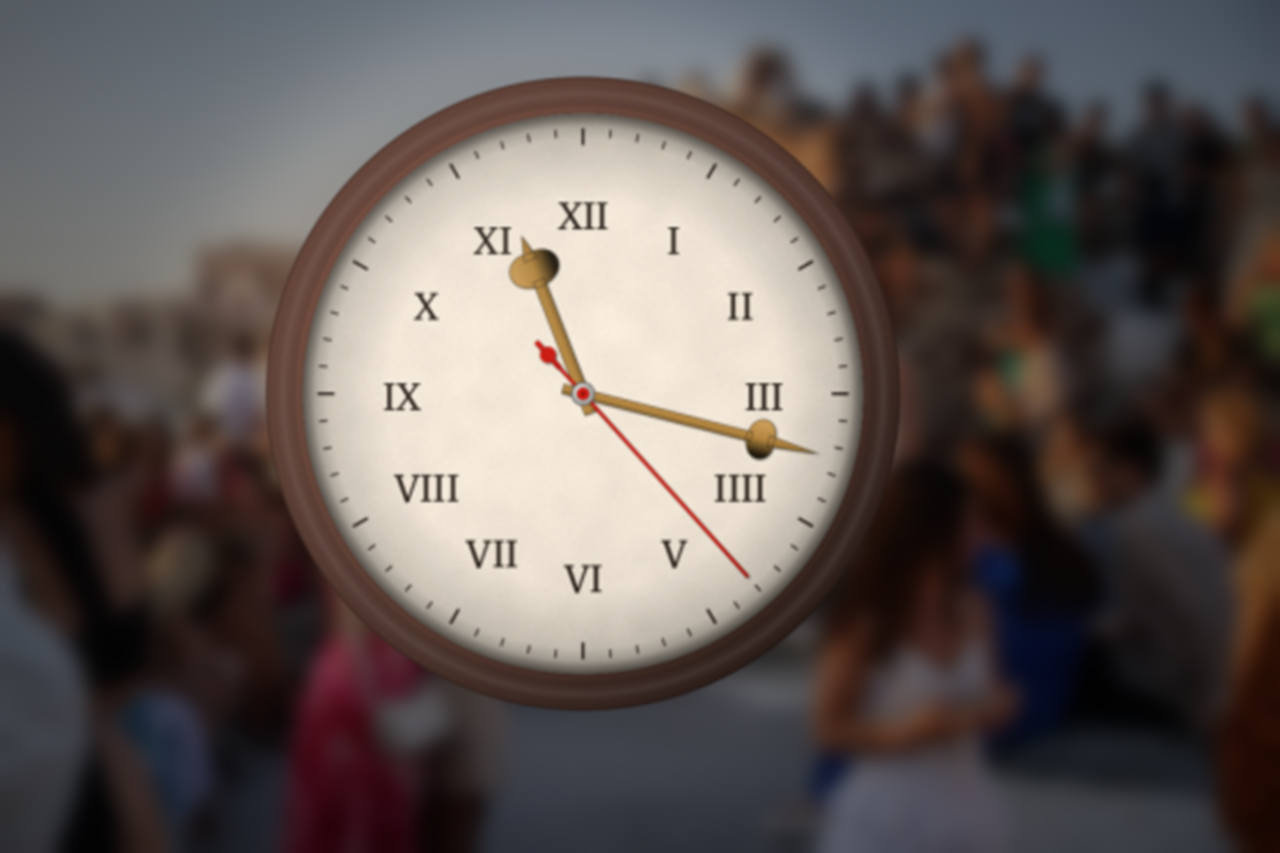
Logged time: 11,17,23
